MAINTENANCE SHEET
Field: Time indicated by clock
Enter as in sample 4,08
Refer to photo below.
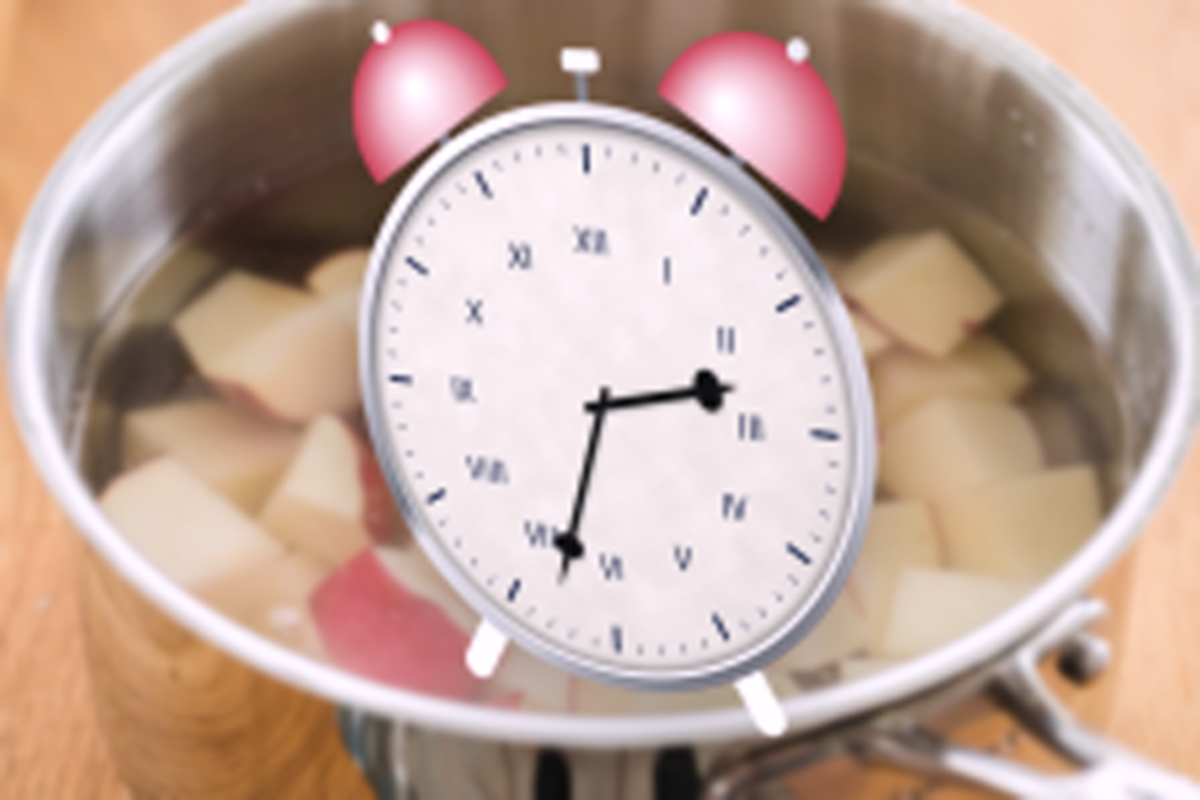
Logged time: 2,33
